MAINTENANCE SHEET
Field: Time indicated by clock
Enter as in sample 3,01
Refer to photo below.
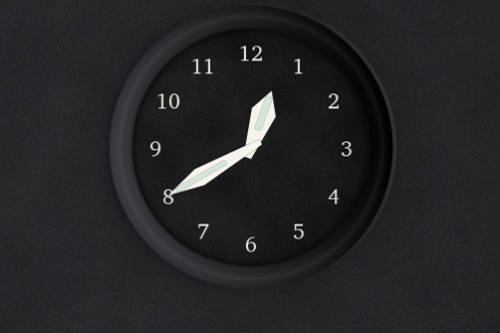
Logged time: 12,40
